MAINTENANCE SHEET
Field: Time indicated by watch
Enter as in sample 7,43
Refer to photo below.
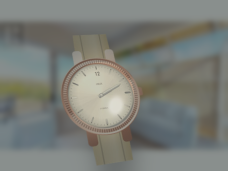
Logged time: 2,11
